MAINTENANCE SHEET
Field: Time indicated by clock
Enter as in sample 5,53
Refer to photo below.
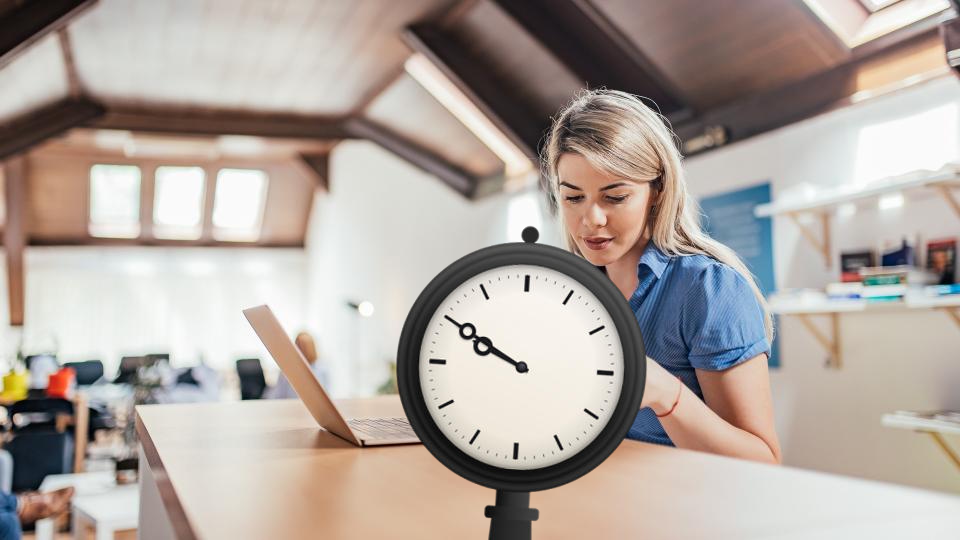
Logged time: 9,50
